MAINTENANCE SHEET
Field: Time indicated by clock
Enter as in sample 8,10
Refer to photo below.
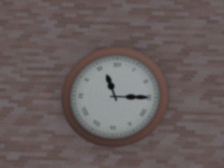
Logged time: 11,15
